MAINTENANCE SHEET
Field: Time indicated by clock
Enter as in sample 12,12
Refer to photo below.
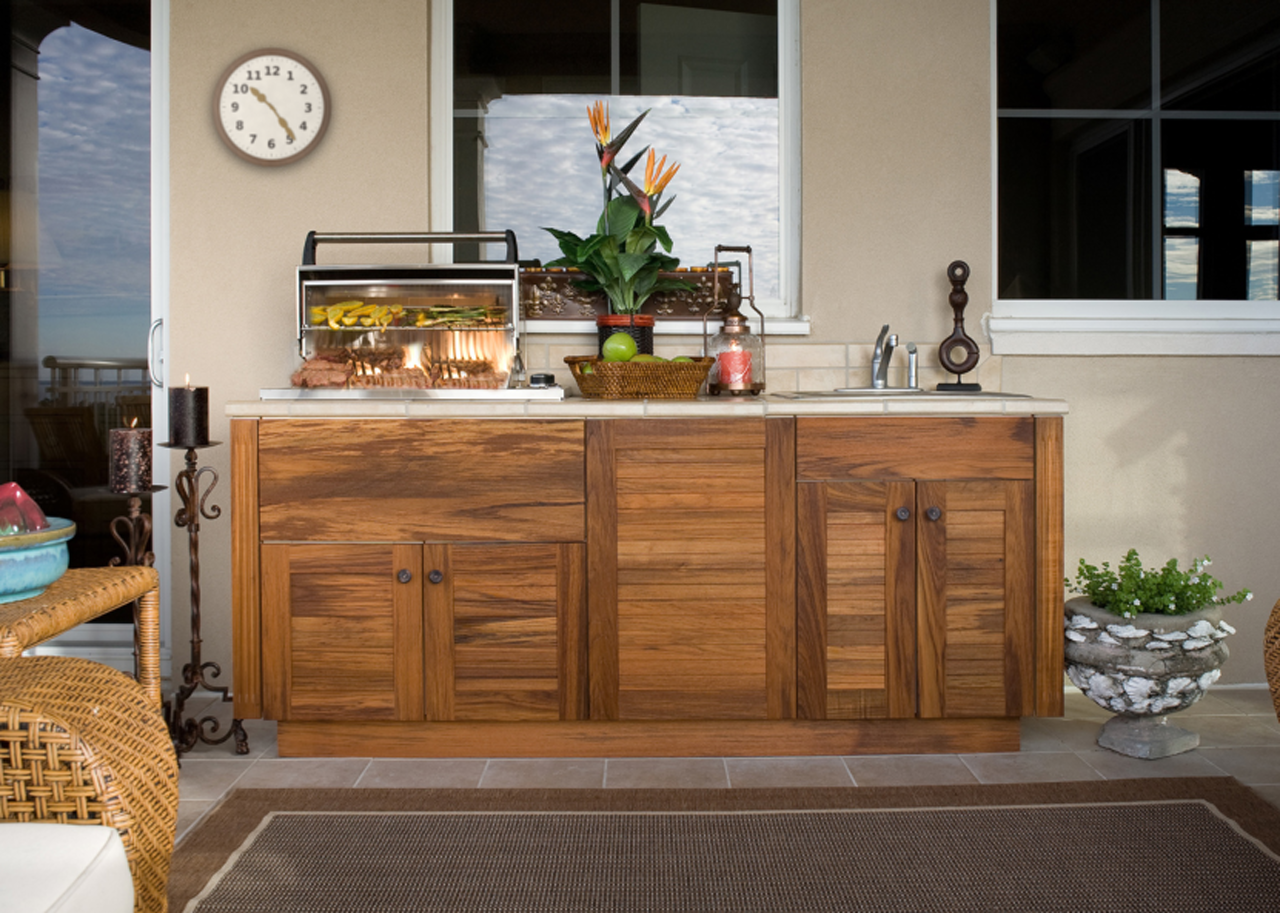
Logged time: 10,24
